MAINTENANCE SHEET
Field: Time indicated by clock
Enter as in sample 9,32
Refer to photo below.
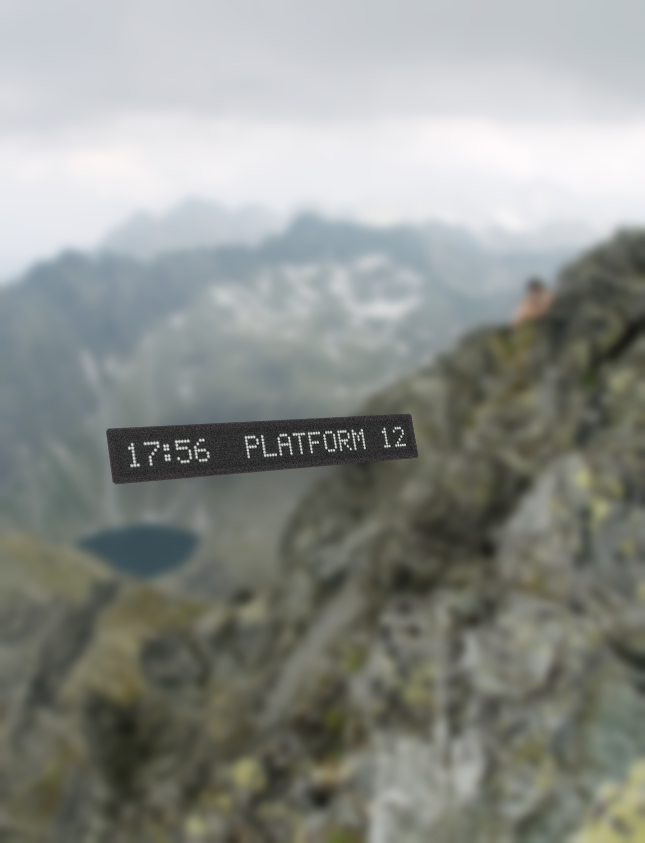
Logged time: 17,56
